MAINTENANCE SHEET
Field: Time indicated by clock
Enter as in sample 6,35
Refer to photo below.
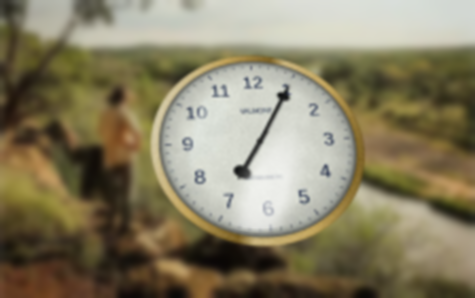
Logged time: 7,05
